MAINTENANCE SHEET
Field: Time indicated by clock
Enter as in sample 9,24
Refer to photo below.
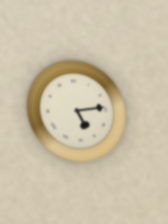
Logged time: 5,14
